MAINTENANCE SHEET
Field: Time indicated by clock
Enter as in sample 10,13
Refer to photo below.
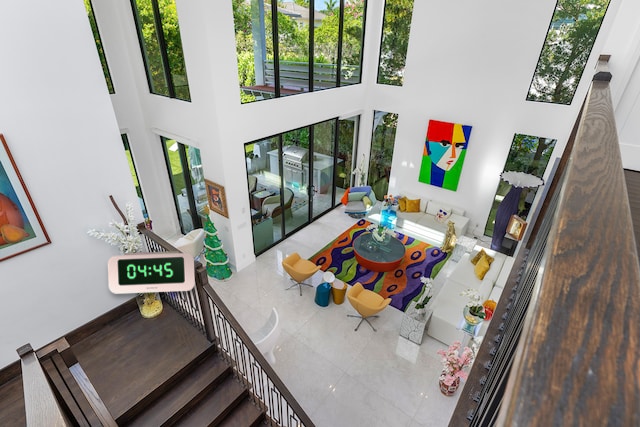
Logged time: 4,45
